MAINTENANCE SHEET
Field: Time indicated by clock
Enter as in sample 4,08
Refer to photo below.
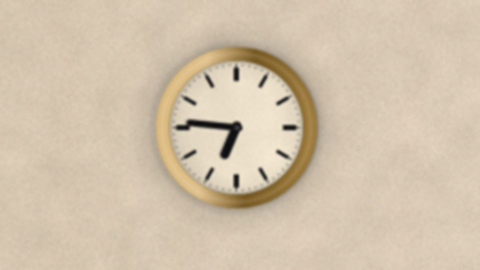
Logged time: 6,46
